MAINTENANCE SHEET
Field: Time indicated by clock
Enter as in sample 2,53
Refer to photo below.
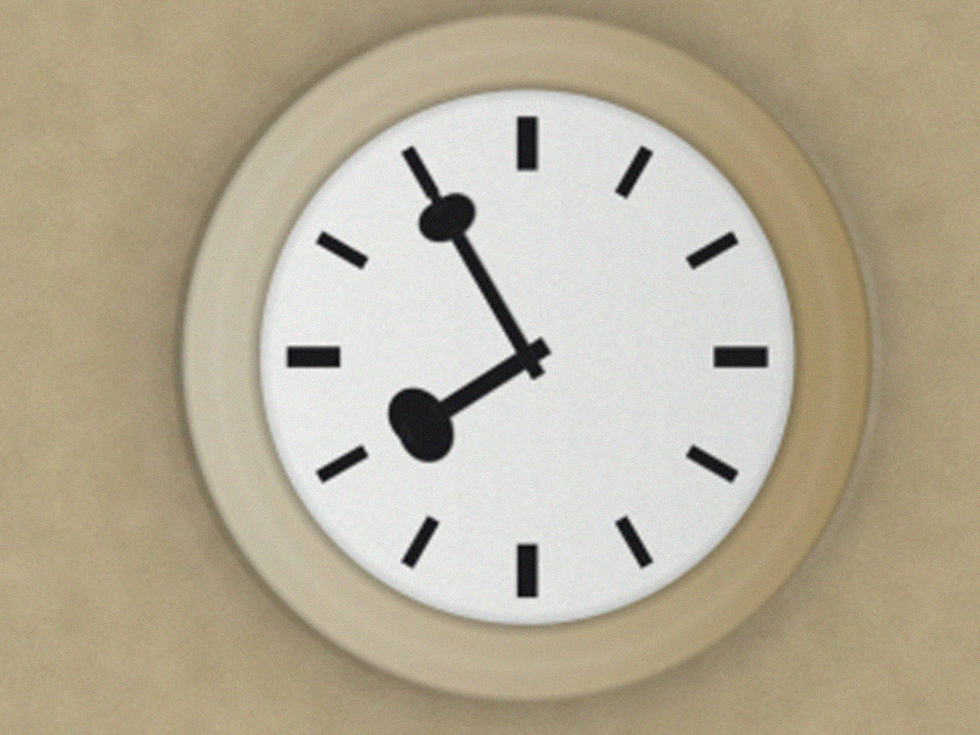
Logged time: 7,55
